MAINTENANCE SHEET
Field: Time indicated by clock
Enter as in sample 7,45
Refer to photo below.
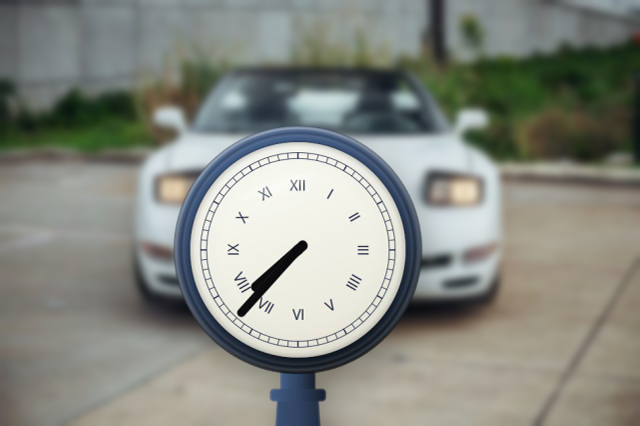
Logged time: 7,37
